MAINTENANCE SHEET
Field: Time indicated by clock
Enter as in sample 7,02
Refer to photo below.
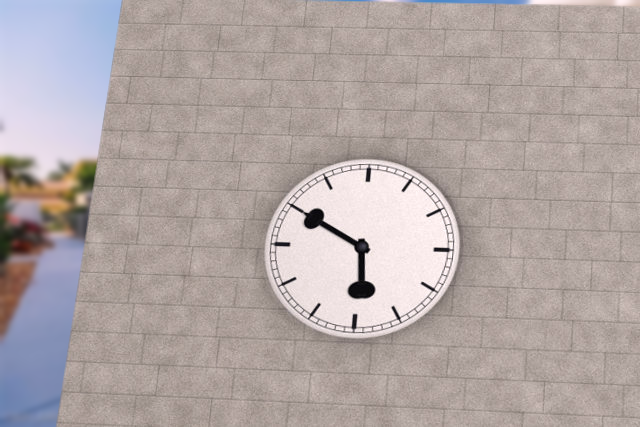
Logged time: 5,50
